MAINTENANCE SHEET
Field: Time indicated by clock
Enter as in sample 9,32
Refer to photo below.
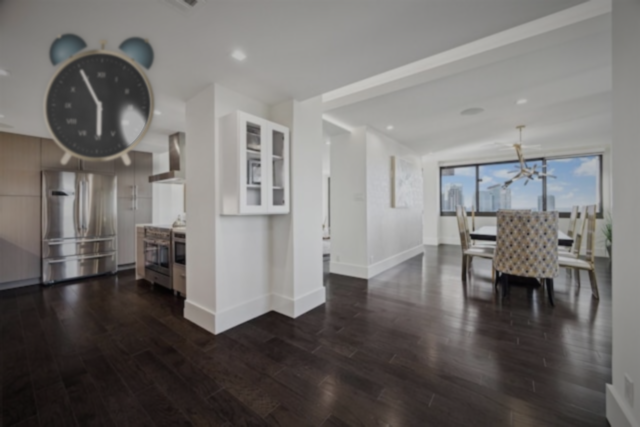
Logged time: 5,55
